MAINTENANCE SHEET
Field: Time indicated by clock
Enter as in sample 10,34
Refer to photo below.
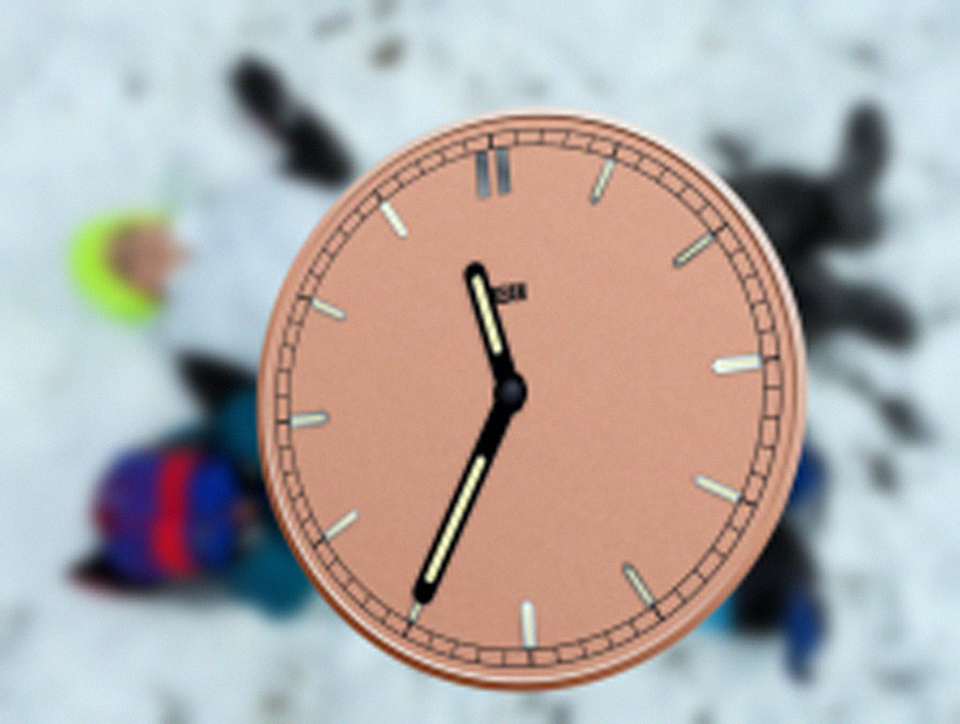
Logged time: 11,35
